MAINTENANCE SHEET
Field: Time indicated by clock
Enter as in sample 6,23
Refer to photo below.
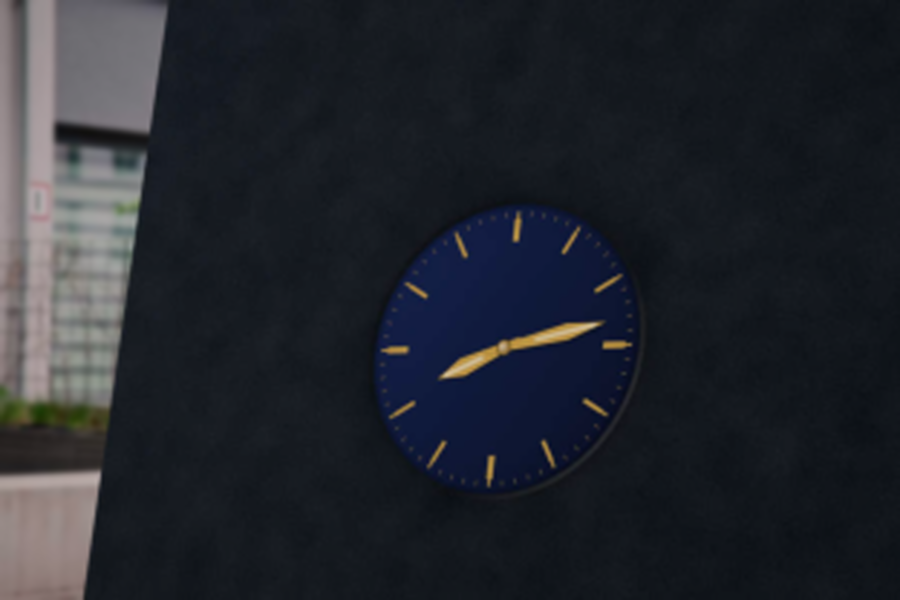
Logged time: 8,13
